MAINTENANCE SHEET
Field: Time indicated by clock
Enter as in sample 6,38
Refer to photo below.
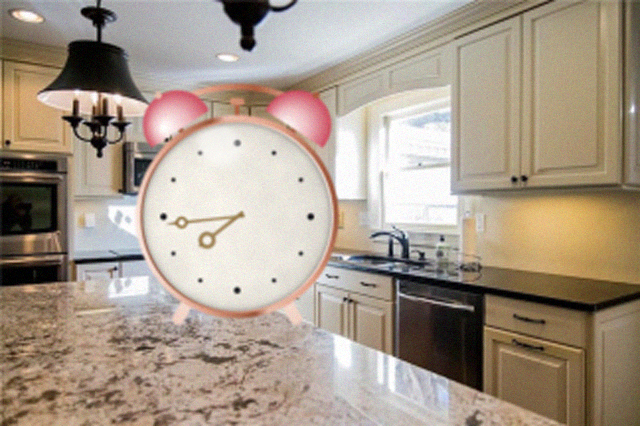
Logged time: 7,44
